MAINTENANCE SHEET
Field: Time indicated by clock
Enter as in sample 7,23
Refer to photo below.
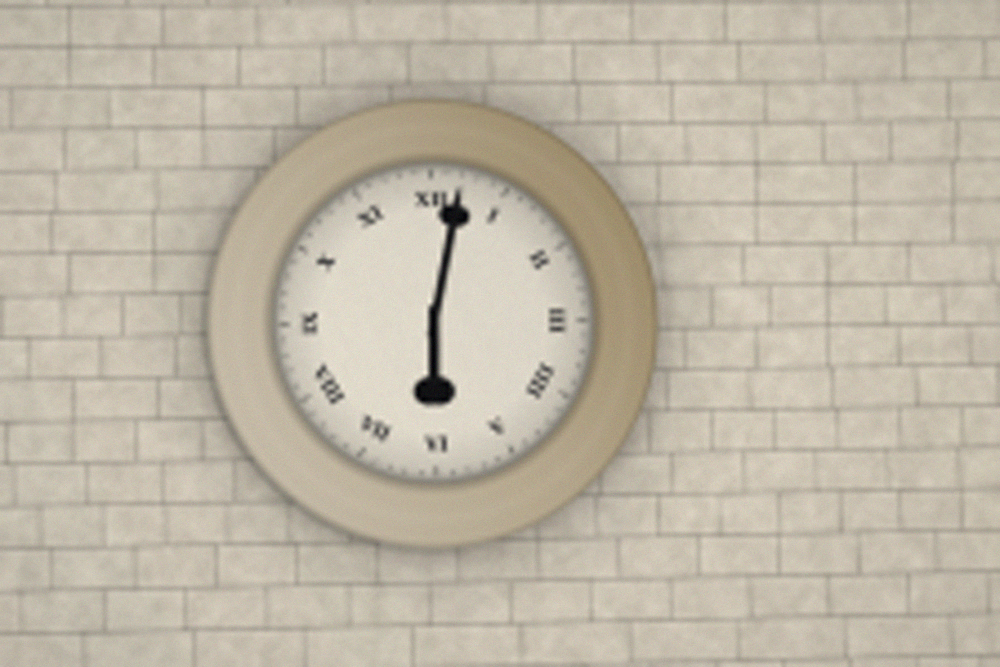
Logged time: 6,02
